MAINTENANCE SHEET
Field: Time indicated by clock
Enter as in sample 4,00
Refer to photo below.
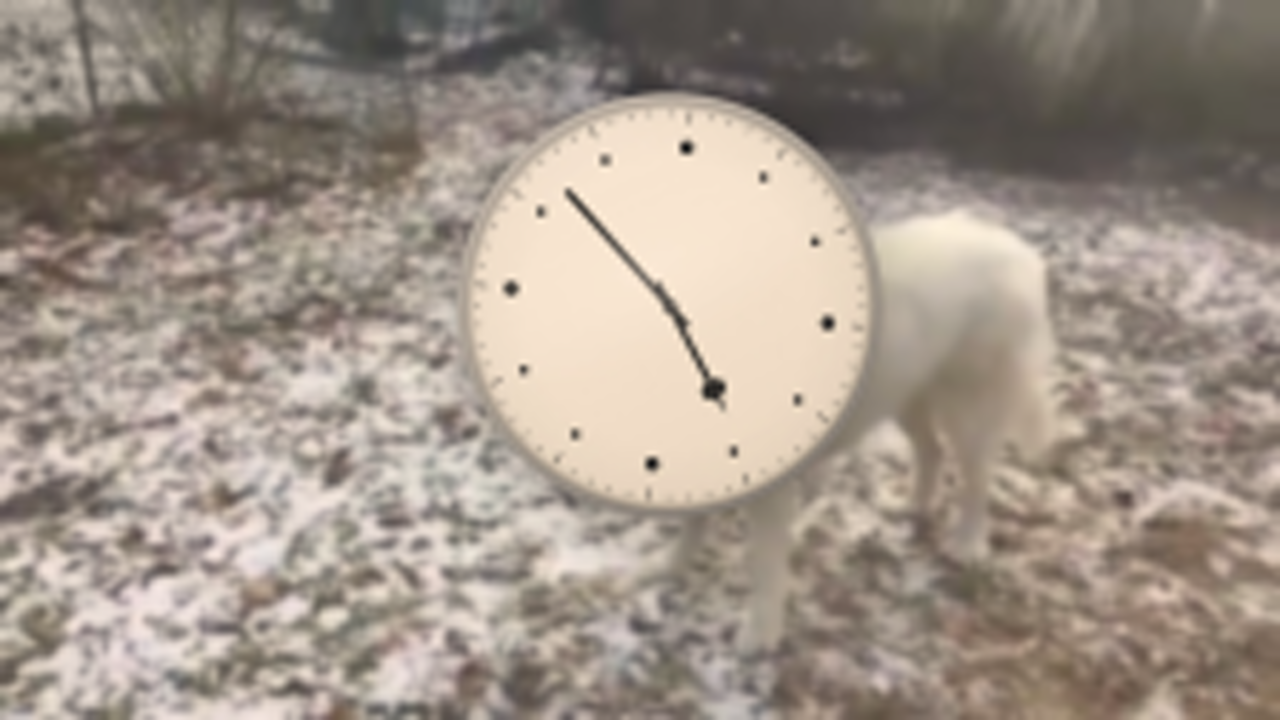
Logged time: 4,52
